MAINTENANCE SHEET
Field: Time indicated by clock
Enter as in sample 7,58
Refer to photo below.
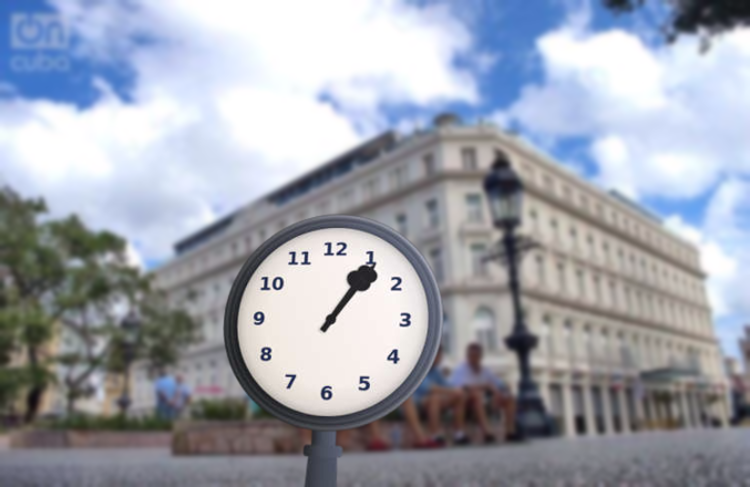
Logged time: 1,06
